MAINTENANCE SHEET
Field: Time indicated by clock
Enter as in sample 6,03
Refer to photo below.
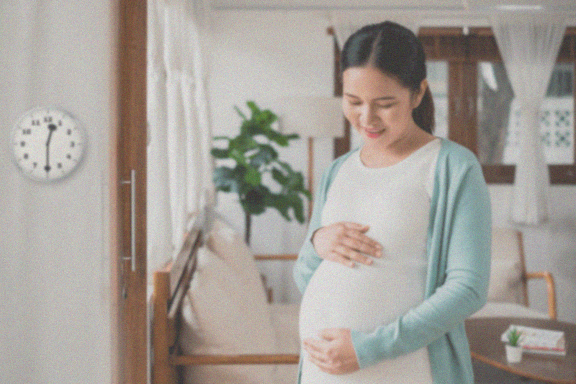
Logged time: 12,30
